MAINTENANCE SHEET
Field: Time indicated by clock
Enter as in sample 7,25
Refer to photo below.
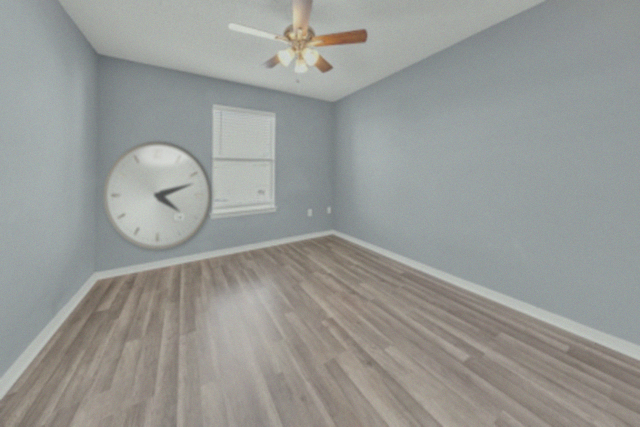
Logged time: 4,12
